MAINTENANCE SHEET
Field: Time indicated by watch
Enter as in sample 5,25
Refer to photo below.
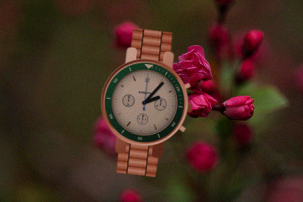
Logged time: 2,06
